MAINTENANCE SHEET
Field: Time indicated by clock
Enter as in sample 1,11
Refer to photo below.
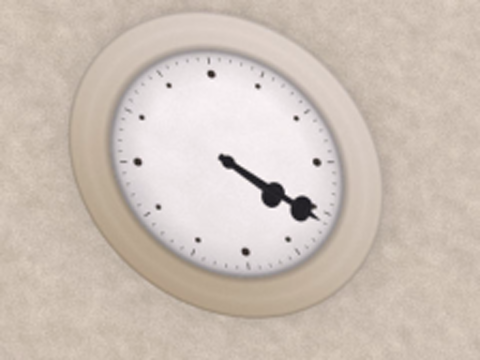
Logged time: 4,21
